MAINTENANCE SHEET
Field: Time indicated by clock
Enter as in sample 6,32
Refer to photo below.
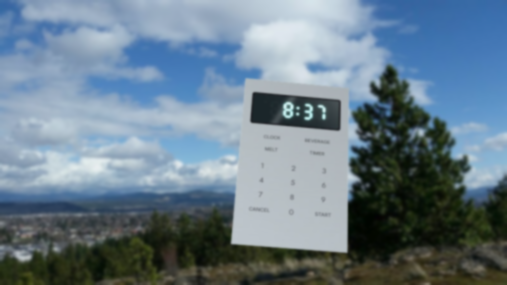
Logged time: 8,37
